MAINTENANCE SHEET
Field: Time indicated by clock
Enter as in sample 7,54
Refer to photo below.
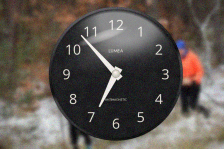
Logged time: 6,53
